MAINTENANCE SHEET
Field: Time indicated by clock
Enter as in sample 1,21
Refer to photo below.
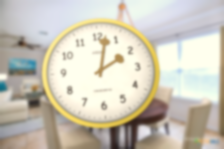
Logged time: 2,02
